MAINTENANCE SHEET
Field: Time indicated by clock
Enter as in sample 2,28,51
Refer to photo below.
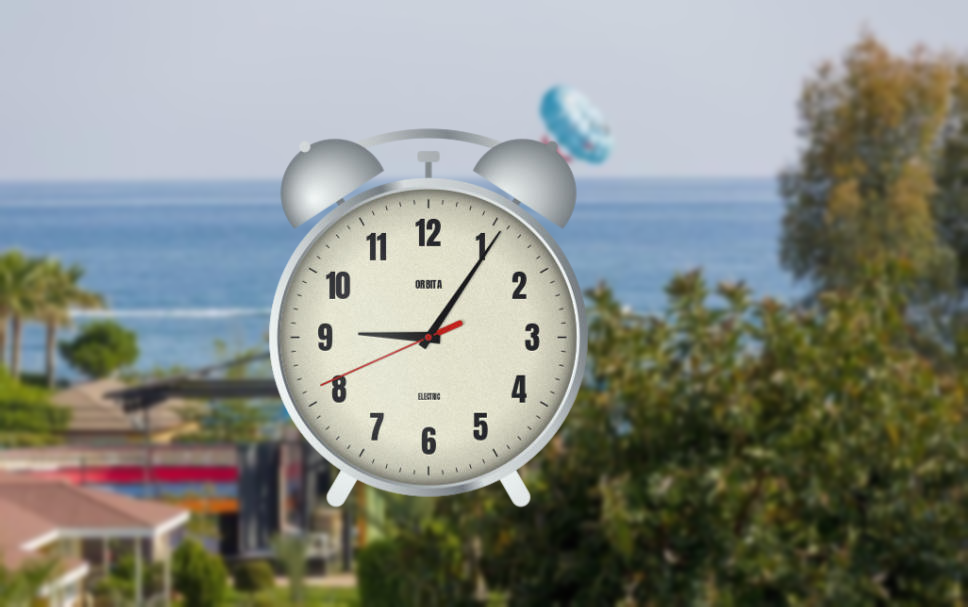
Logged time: 9,05,41
